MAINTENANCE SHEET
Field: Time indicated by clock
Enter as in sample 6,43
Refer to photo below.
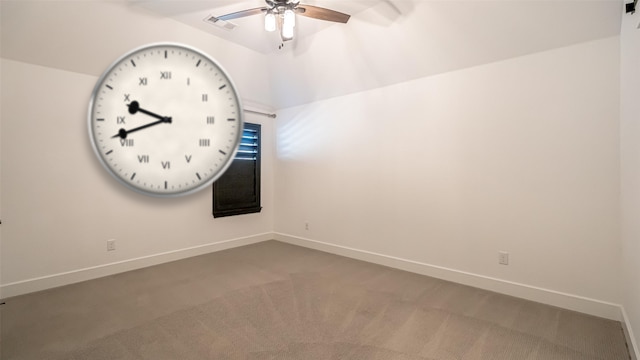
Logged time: 9,42
